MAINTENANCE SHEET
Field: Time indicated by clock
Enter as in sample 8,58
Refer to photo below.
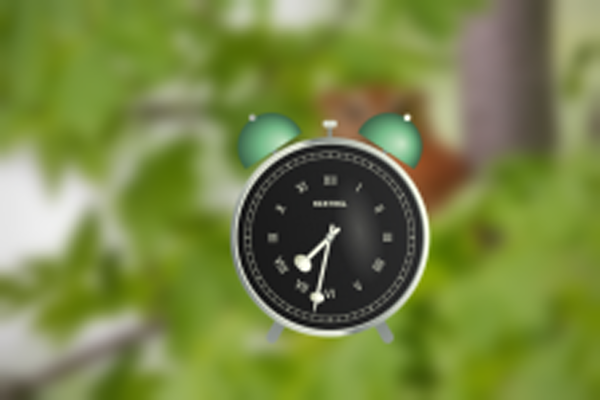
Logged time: 7,32
